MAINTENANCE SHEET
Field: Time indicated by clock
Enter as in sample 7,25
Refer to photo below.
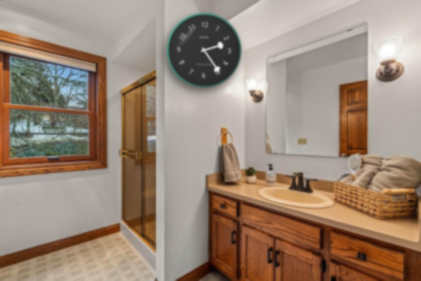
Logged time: 2,24
